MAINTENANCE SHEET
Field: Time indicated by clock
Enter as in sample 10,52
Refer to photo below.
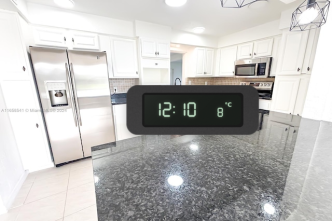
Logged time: 12,10
